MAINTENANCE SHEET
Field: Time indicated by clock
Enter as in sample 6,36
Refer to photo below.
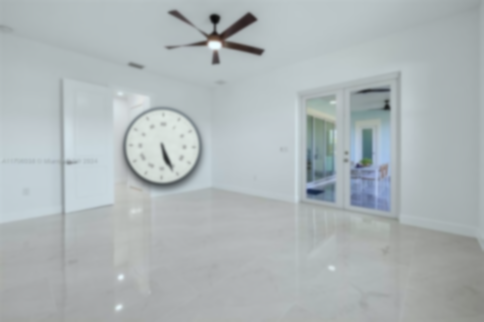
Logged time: 5,26
